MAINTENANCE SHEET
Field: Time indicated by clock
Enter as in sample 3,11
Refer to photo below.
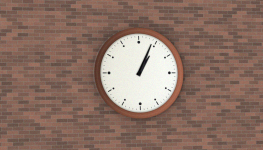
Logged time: 1,04
